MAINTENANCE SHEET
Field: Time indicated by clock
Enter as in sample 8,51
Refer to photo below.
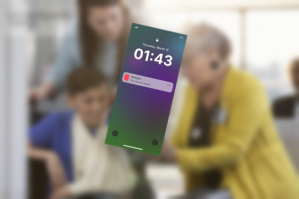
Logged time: 1,43
